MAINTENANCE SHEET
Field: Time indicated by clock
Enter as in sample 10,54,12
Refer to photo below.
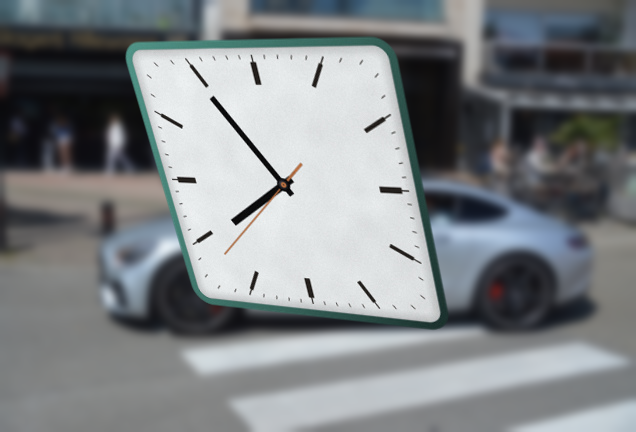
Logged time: 7,54,38
